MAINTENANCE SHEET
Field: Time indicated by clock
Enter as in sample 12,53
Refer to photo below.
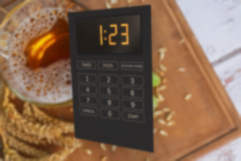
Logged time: 1,23
